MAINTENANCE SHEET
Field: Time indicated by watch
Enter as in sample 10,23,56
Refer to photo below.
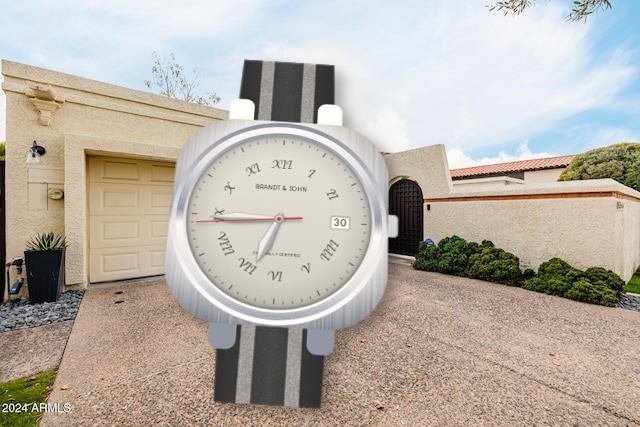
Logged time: 6,44,44
